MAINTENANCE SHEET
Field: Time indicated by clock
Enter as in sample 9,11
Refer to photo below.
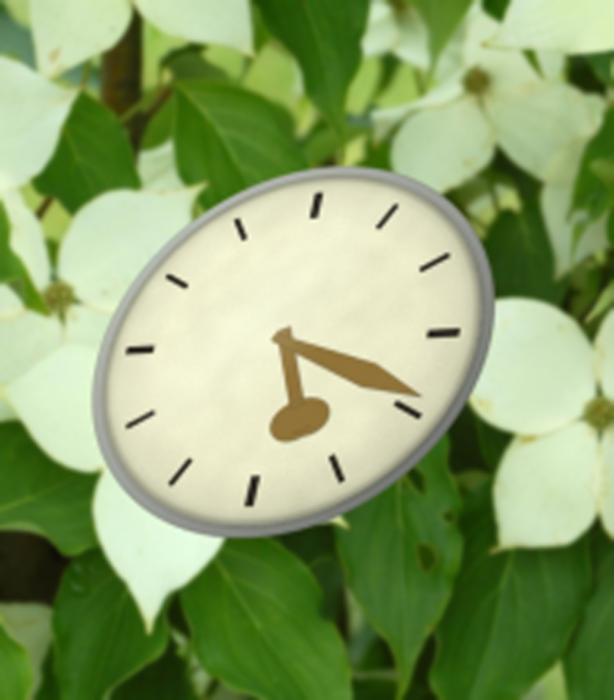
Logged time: 5,19
